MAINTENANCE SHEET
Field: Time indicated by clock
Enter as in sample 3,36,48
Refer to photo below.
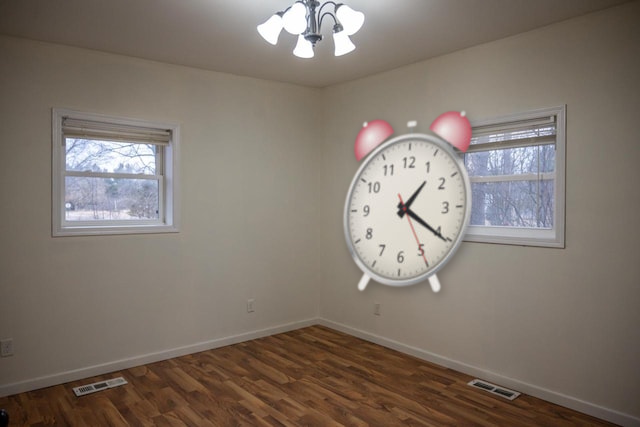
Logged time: 1,20,25
